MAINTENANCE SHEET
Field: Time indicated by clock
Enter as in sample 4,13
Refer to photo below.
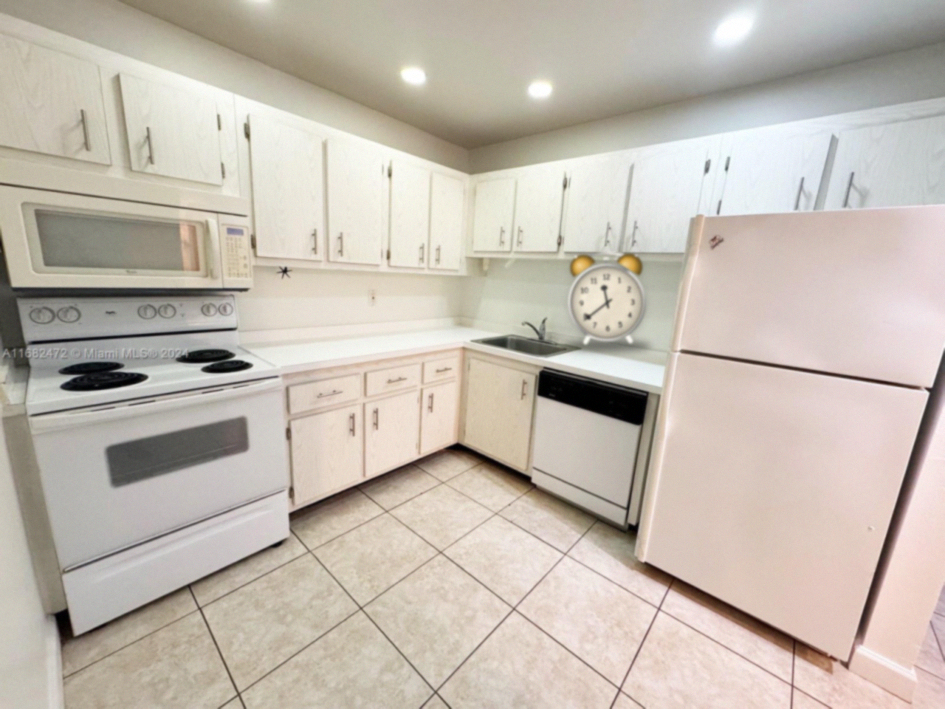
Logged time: 11,39
